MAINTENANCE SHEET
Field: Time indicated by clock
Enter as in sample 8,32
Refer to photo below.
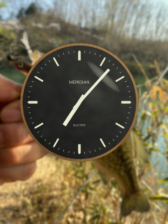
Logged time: 7,07
